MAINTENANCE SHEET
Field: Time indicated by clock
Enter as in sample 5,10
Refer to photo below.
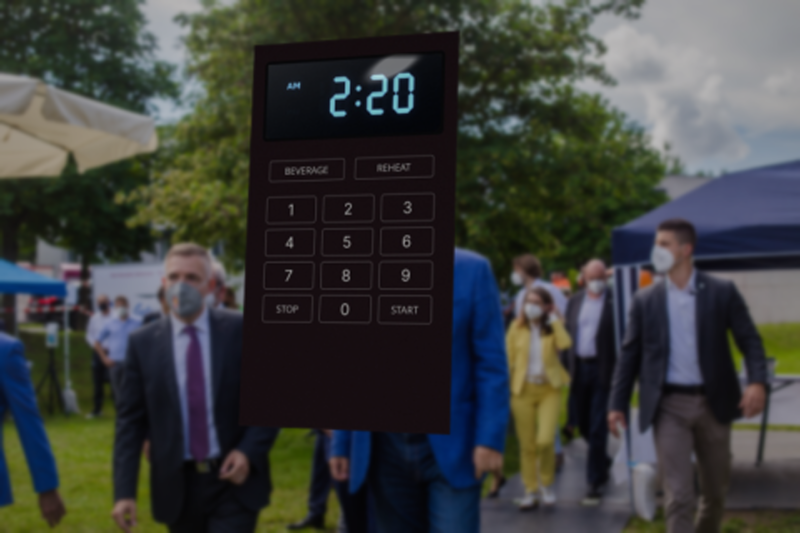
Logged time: 2,20
